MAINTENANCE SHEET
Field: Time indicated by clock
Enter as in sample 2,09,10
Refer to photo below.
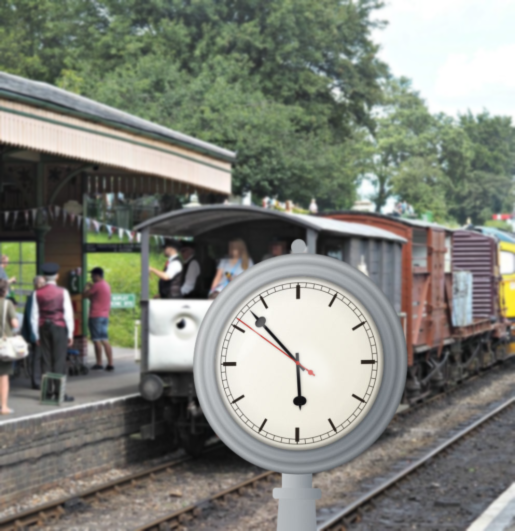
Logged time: 5,52,51
